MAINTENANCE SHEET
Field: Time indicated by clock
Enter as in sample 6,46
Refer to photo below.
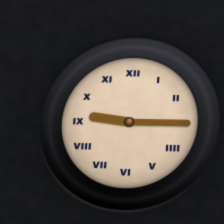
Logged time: 9,15
